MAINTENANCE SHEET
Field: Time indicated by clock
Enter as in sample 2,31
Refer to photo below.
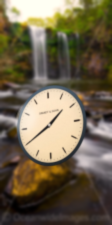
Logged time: 1,40
